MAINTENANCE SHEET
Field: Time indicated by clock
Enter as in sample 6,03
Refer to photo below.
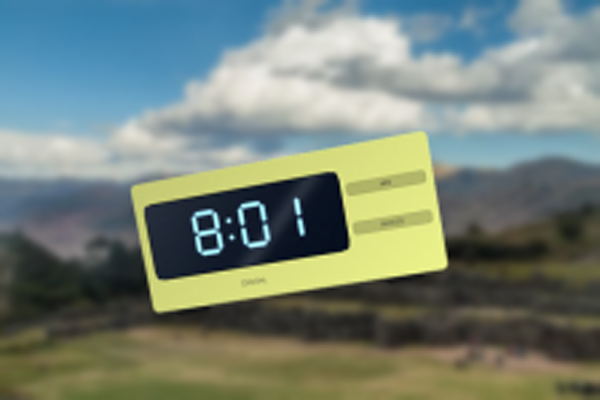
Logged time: 8,01
